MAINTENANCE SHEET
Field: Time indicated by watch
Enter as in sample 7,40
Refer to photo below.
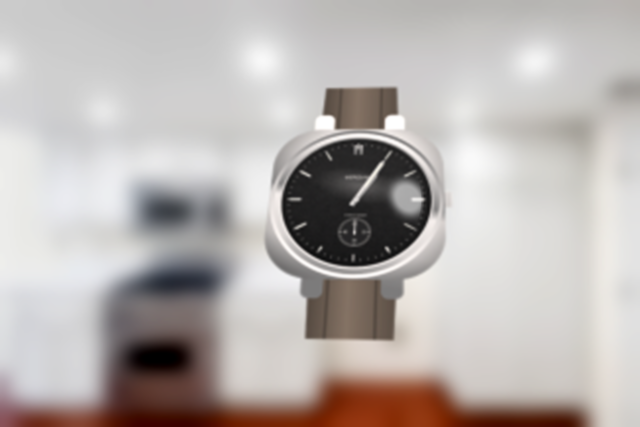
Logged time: 1,05
